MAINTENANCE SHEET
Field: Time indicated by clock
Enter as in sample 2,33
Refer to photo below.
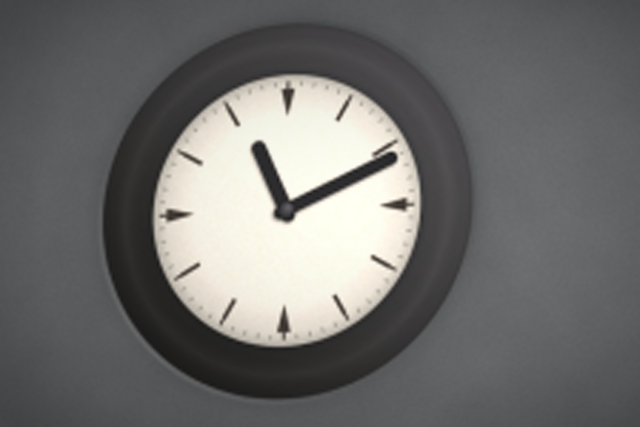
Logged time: 11,11
